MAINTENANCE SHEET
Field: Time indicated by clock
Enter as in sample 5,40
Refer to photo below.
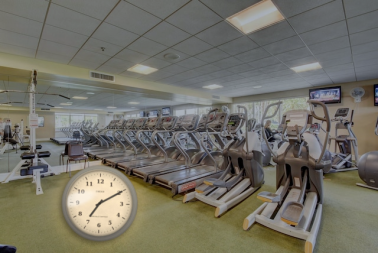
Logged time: 7,10
